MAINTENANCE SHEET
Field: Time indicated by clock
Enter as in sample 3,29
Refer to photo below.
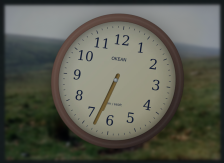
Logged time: 6,33
